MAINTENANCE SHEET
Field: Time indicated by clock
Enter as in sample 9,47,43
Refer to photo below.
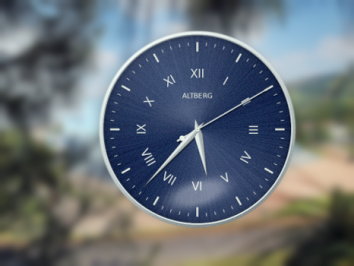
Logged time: 5,37,10
